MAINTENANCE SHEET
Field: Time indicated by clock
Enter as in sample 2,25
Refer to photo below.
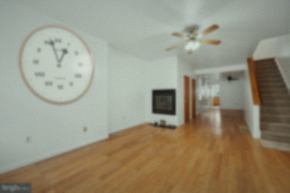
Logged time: 12,57
